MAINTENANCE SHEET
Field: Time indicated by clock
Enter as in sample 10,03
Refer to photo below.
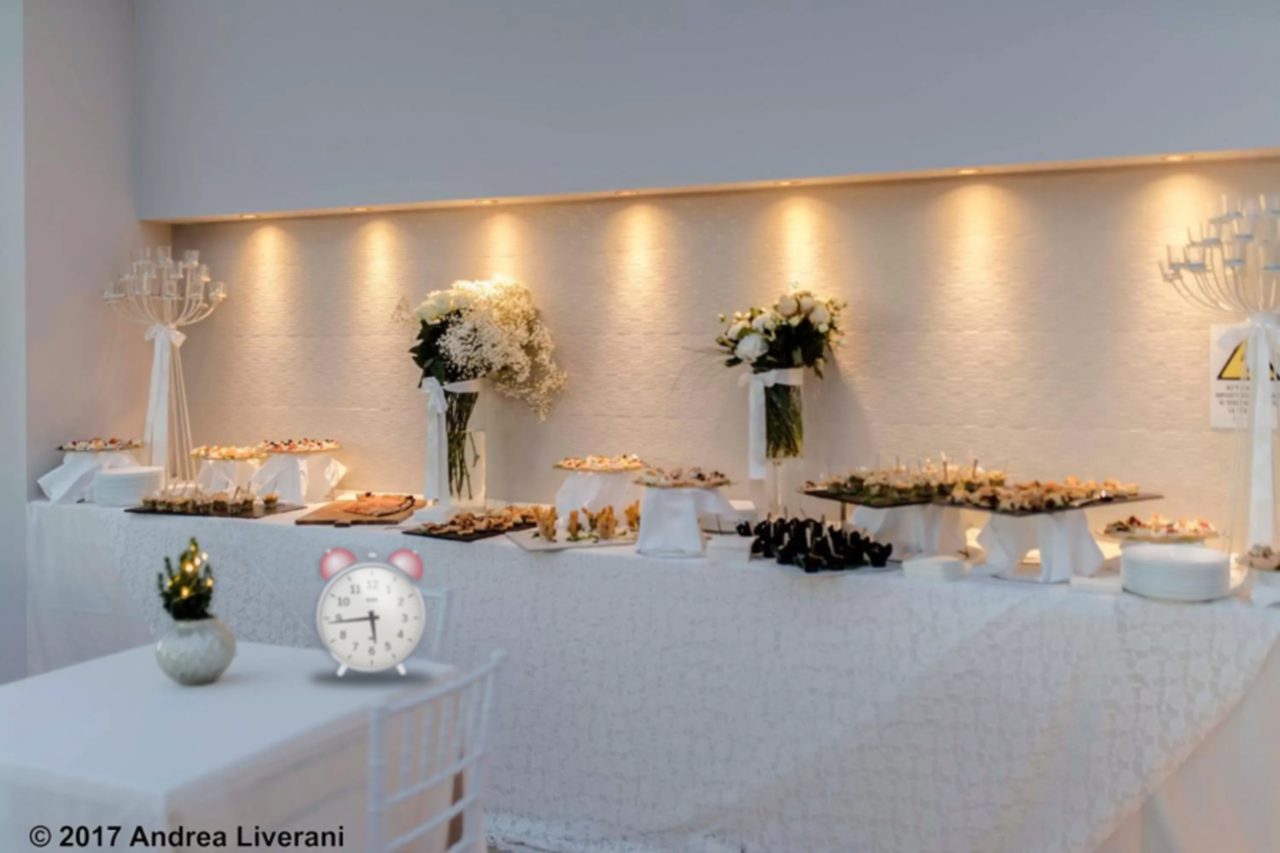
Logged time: 5,44
